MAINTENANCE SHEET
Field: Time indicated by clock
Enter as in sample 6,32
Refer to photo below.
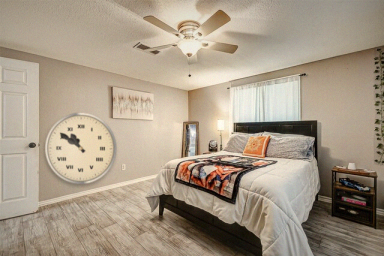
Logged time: 10,51
